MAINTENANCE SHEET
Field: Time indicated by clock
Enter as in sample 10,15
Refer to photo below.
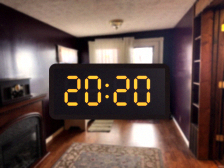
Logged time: 20,20
